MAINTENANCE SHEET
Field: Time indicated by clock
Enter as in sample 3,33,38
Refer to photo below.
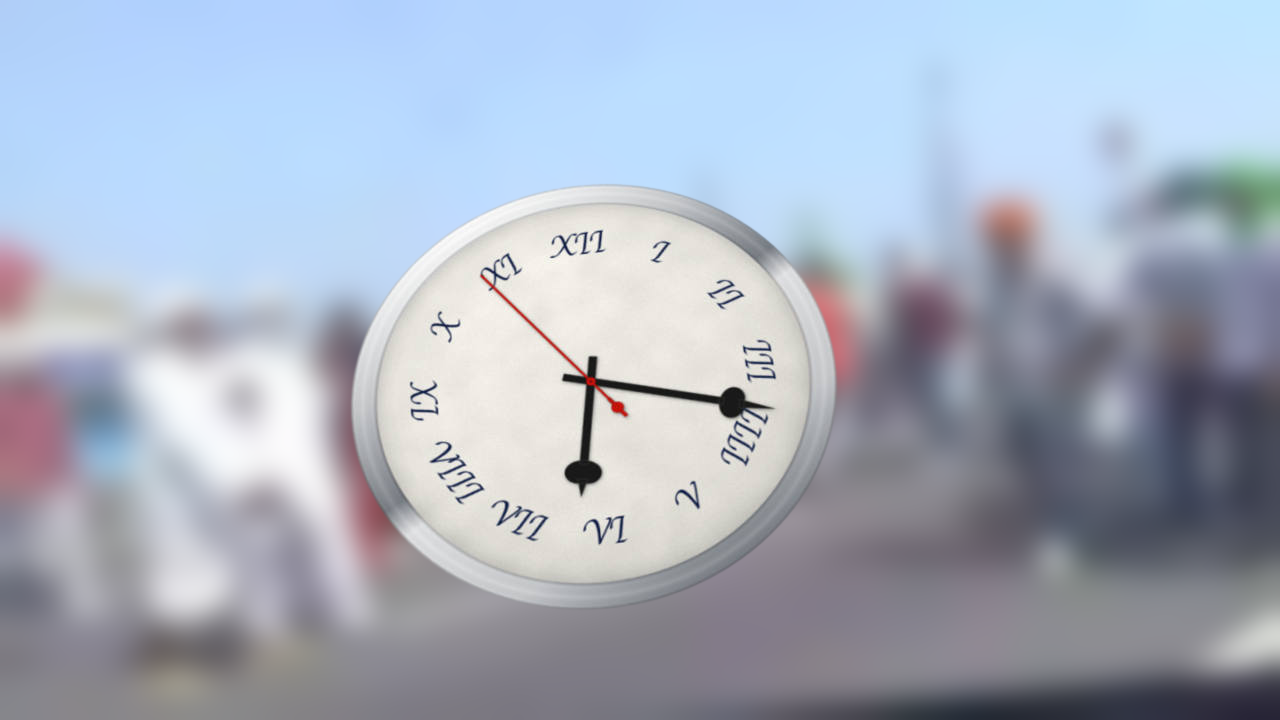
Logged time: 6,17,54
